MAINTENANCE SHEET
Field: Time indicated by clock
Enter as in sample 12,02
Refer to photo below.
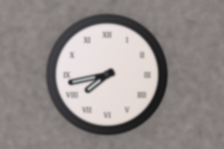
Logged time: 7,43
